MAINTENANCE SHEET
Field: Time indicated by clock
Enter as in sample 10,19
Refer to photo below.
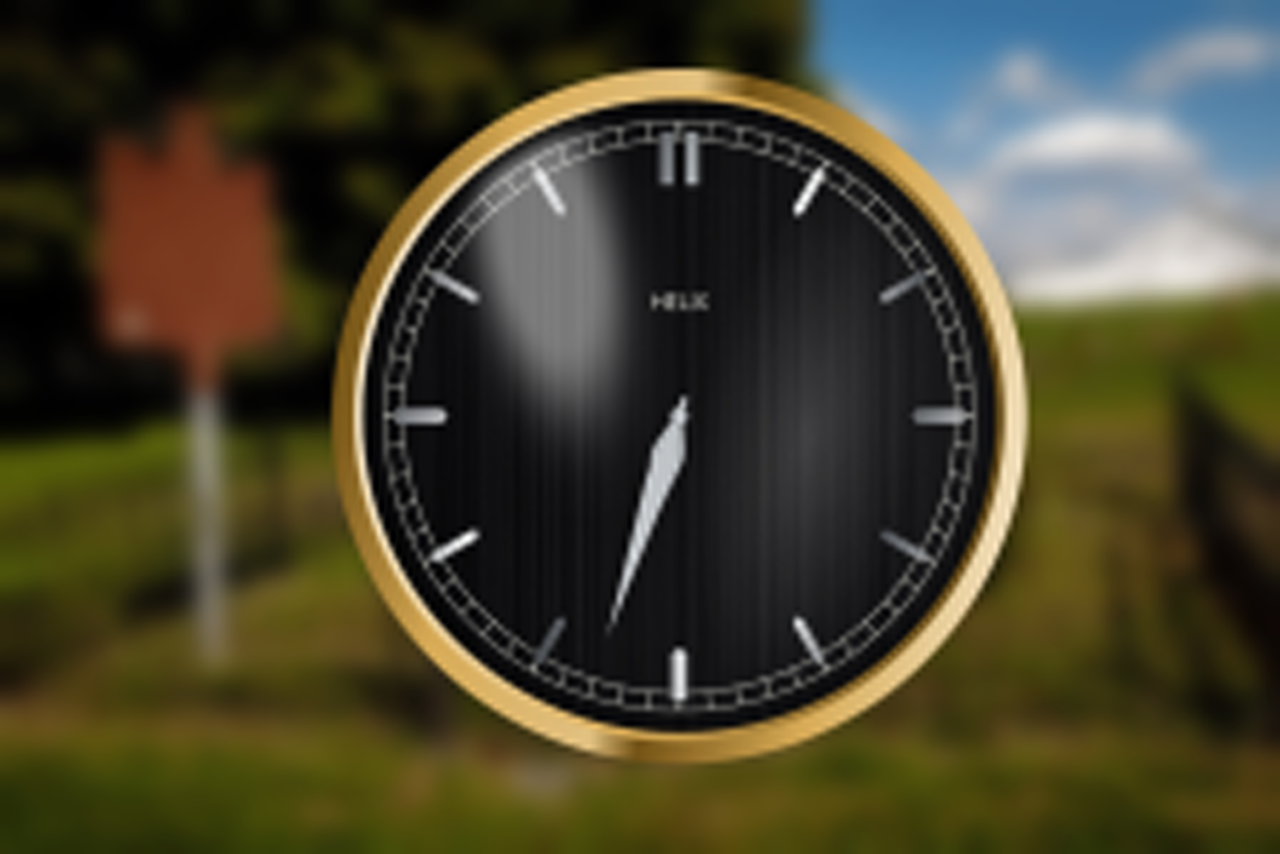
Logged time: 6,33
